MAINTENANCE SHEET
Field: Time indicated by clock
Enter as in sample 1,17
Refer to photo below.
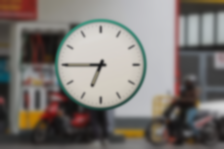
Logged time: 6,45
